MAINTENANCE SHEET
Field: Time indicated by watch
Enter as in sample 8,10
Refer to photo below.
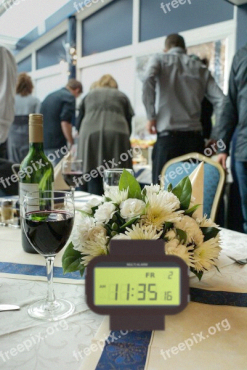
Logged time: 11,35
